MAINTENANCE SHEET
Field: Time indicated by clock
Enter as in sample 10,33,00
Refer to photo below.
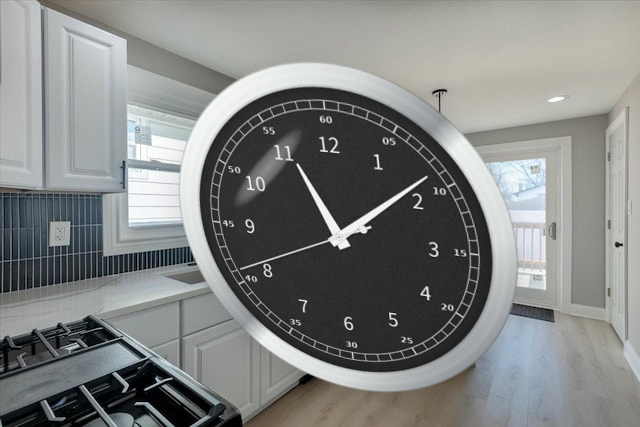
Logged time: 11,08,41
